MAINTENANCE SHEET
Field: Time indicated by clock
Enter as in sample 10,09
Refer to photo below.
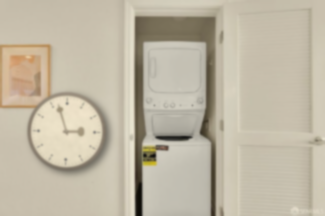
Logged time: 2,57
